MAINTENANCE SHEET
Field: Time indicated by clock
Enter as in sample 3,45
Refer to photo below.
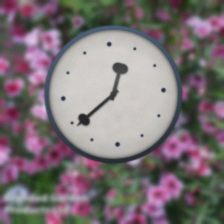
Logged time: 12,39
